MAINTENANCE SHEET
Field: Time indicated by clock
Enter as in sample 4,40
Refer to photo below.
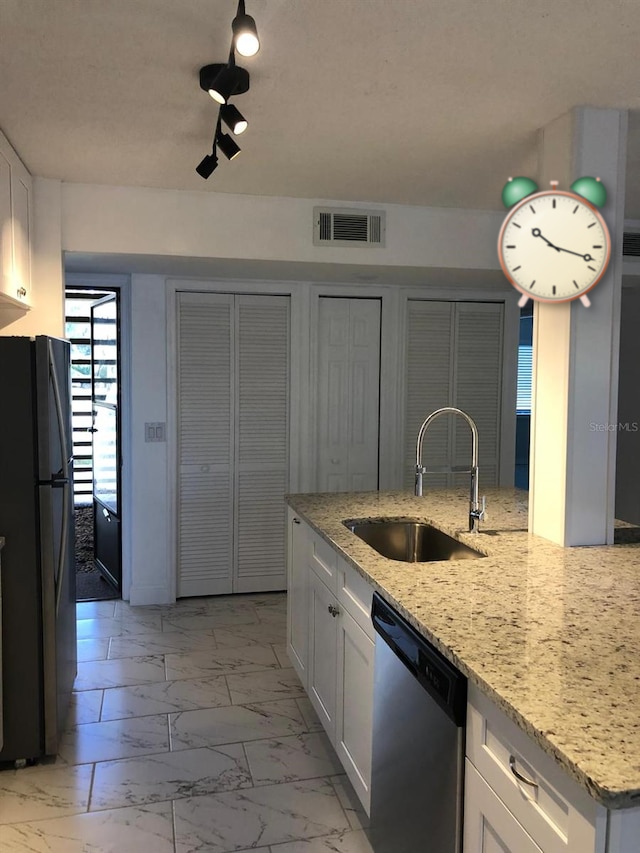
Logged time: 10,18
